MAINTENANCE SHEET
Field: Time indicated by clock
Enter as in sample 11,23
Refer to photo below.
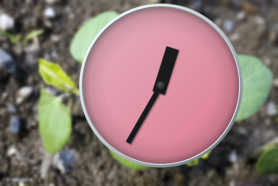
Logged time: 12,35
